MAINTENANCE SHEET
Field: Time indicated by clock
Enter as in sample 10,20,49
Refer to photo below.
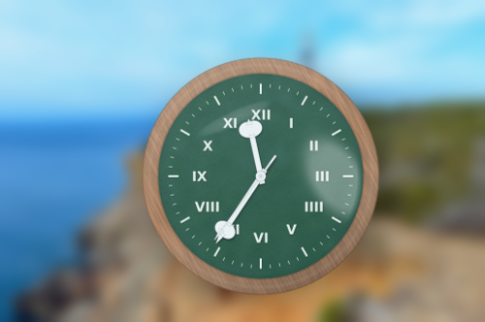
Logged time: 11,35,36
